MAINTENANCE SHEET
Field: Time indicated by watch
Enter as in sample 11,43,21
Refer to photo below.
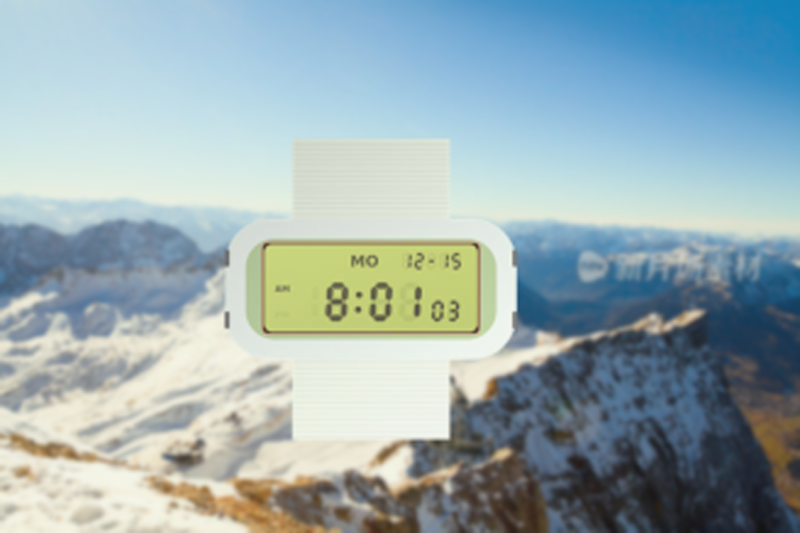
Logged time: 8,01,03
